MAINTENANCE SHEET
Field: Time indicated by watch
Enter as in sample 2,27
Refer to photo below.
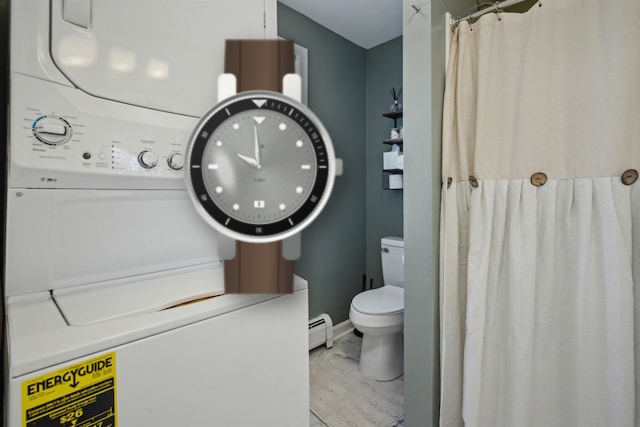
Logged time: 9,59
